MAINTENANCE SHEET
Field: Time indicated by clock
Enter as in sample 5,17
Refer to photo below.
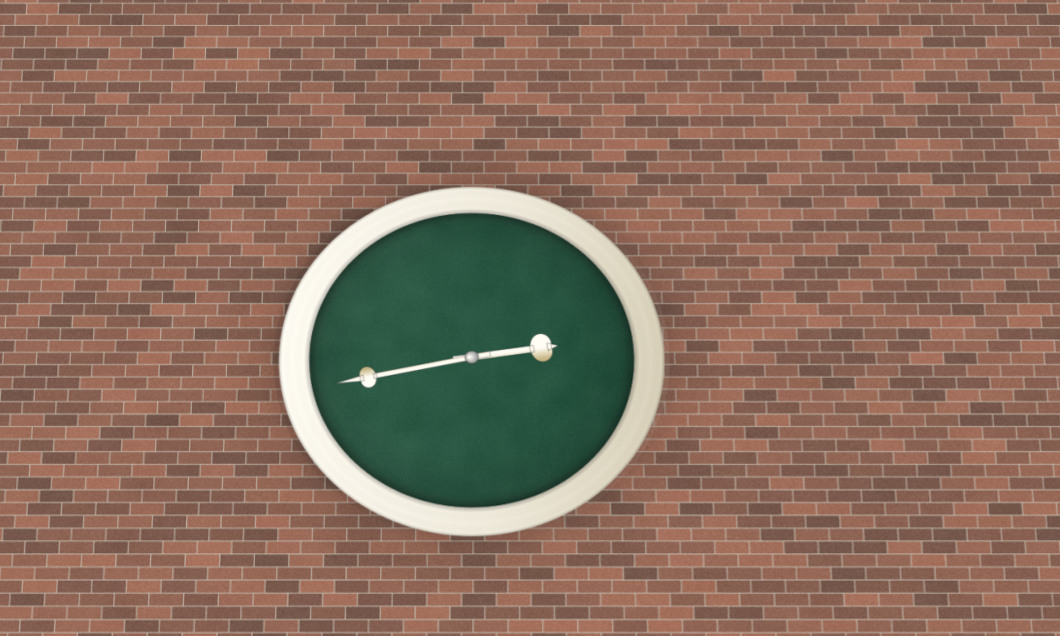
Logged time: 2,43
